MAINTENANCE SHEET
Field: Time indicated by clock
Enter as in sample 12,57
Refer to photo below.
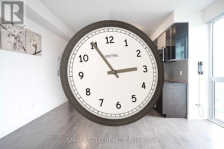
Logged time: 2,55
